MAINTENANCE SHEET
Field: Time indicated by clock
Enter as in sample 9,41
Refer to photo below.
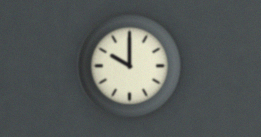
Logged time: 10,00
